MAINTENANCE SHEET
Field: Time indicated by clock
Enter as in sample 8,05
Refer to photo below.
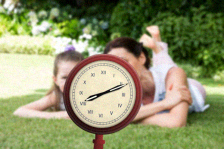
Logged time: 8,11
